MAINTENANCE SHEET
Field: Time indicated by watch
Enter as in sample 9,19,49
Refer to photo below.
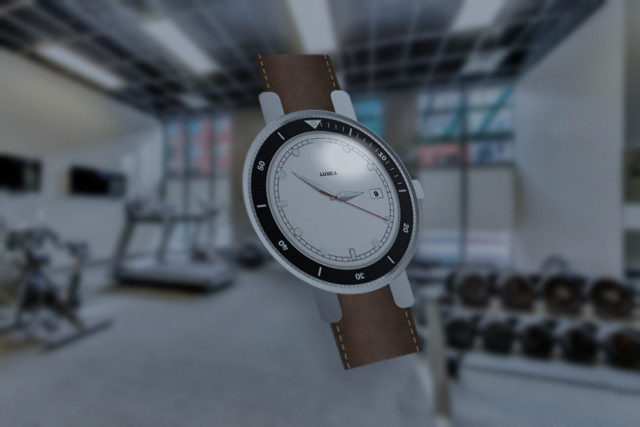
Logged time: 2,51,20
